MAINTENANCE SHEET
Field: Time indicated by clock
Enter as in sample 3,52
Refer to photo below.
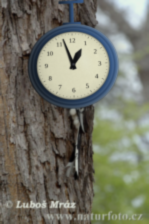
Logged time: 12,57
